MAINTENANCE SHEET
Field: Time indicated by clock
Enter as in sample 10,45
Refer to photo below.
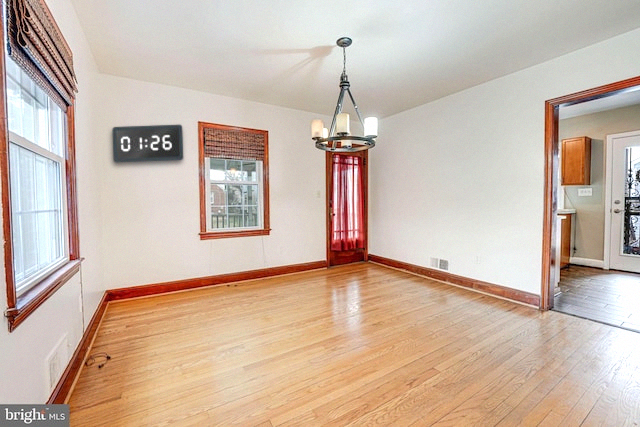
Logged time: 1,26
